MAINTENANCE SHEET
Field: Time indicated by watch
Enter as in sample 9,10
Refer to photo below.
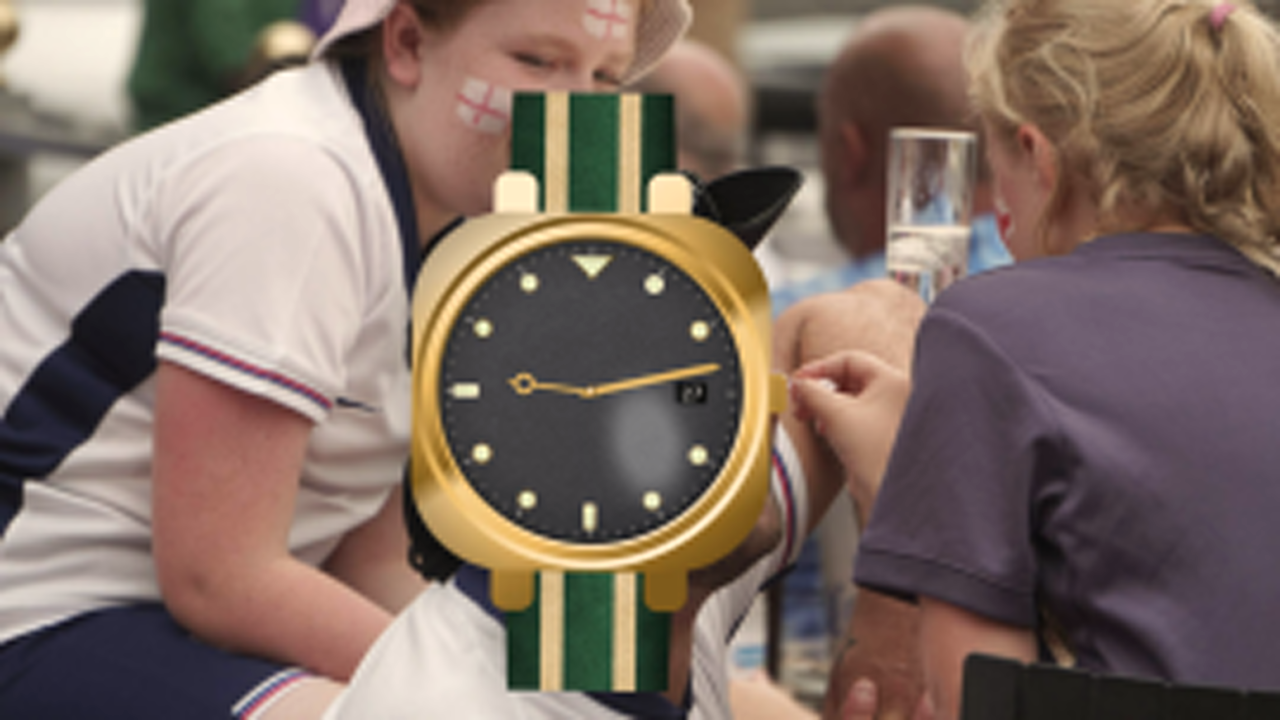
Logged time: 9,13
